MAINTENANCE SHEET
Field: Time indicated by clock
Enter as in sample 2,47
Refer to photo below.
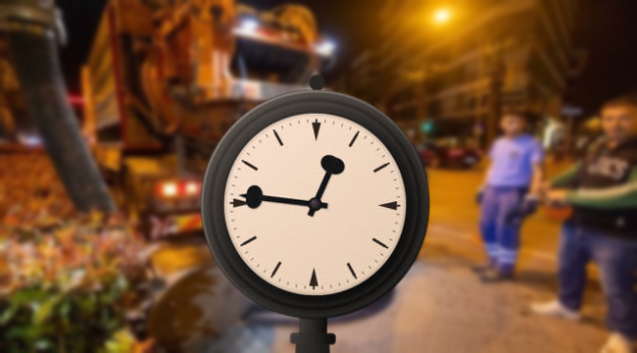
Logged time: 12,46
